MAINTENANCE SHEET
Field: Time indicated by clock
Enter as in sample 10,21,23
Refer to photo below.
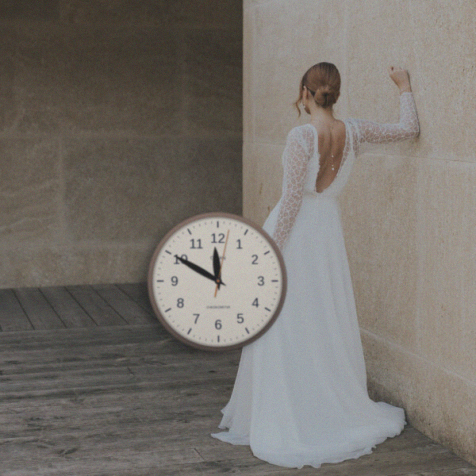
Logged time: 11,50,02
